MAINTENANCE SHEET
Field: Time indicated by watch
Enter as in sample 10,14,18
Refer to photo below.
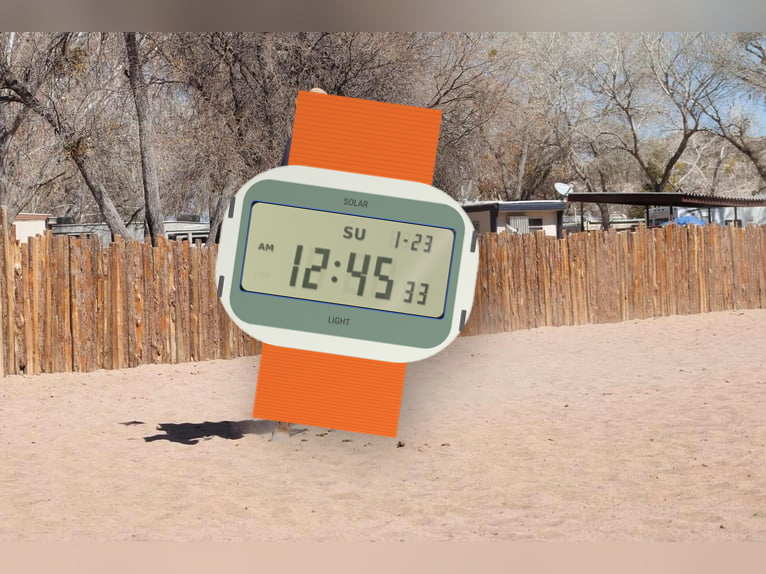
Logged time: 12,45,33
